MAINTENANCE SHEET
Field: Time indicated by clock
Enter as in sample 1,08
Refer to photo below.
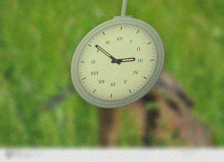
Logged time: 2,51
